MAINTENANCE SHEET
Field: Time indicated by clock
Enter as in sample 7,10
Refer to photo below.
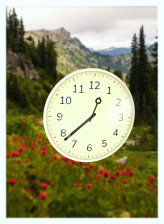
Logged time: 12,38
